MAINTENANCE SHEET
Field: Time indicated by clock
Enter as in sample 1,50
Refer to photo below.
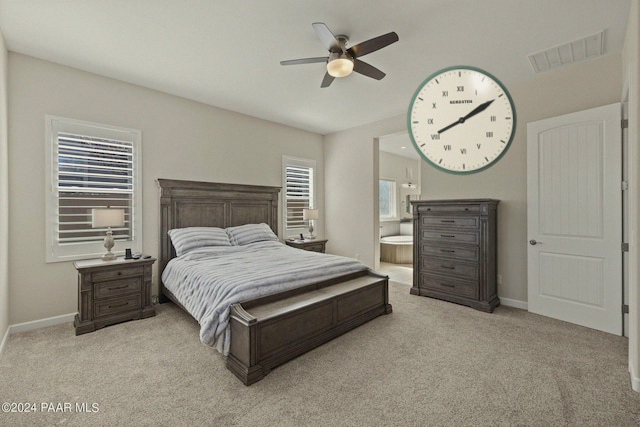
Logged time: 8,10
